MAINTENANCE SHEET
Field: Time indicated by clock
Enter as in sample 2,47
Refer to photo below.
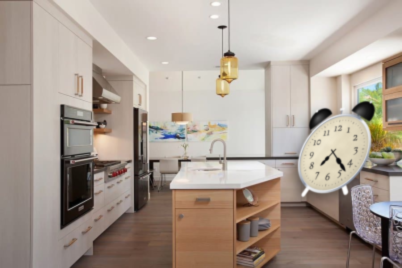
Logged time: 7,23
